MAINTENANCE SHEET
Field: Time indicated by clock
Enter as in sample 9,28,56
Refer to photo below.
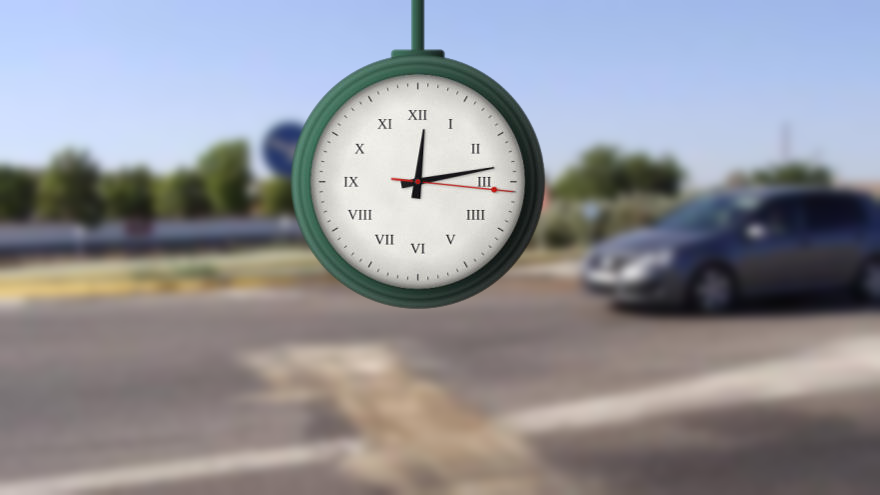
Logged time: 12,13,16
